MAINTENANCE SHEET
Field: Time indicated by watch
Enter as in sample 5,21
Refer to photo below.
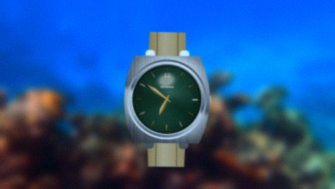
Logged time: 6,51
